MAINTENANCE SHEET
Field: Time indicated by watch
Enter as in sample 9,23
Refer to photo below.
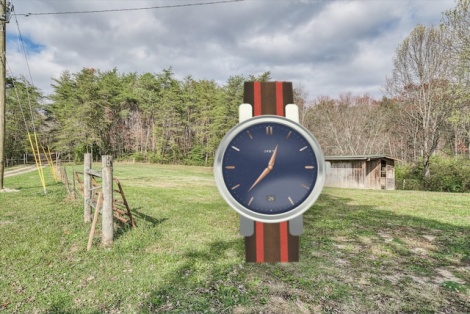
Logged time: 12,37
